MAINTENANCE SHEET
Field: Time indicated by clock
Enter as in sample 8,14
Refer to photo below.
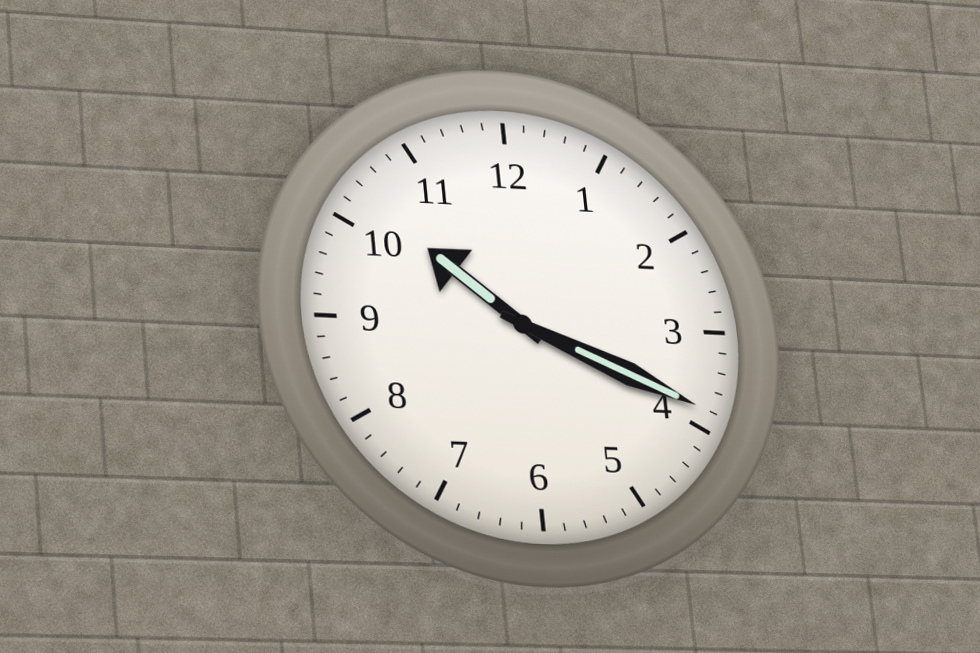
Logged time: 10,19
